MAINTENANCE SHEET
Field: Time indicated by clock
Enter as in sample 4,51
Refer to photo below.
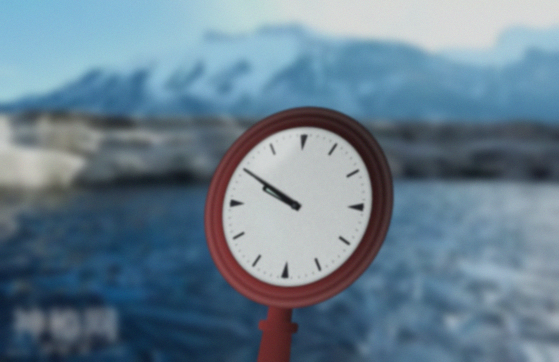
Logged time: 9,50
